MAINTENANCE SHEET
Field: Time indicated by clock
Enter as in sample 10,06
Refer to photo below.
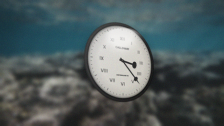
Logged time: 3,23
